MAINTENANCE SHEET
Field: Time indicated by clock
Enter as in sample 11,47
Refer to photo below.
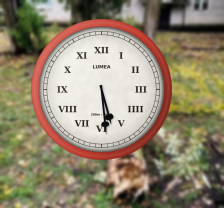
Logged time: 5,29
